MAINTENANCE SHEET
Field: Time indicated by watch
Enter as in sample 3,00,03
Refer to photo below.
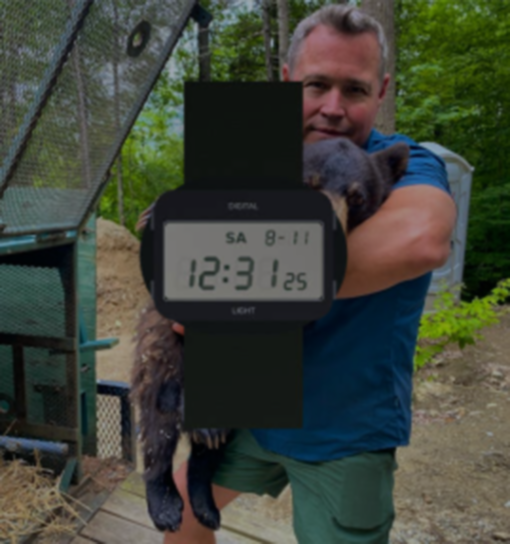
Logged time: 12,31,25
